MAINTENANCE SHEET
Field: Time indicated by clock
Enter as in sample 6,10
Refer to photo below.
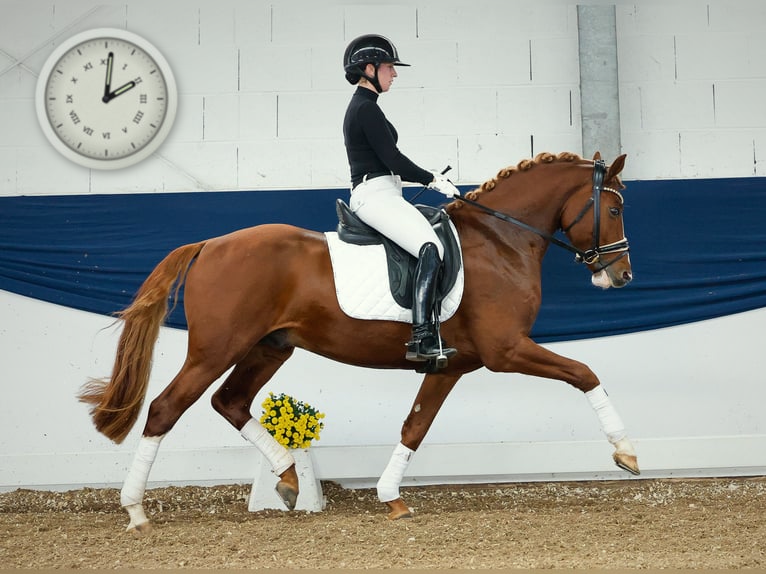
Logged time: 2,01
